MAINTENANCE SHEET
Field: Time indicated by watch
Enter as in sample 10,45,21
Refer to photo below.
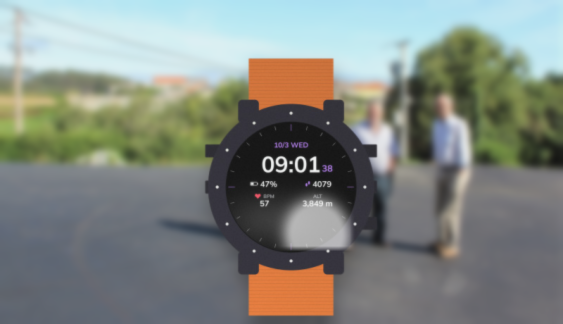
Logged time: 9,01,38
